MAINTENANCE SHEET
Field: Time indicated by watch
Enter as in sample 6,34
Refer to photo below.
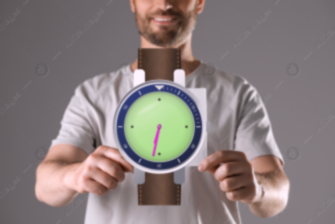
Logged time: 6,32
